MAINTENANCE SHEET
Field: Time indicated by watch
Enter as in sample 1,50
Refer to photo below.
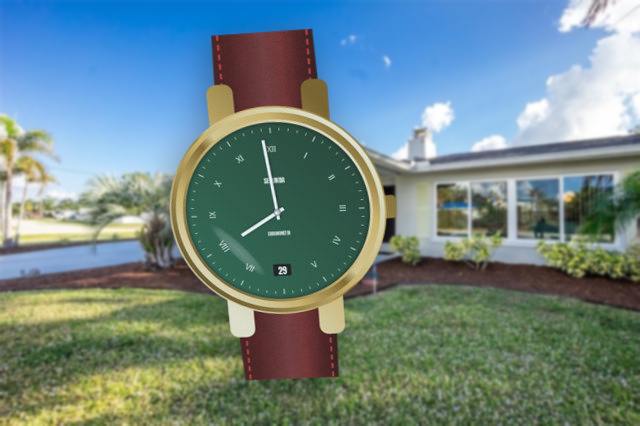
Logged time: 7,59
